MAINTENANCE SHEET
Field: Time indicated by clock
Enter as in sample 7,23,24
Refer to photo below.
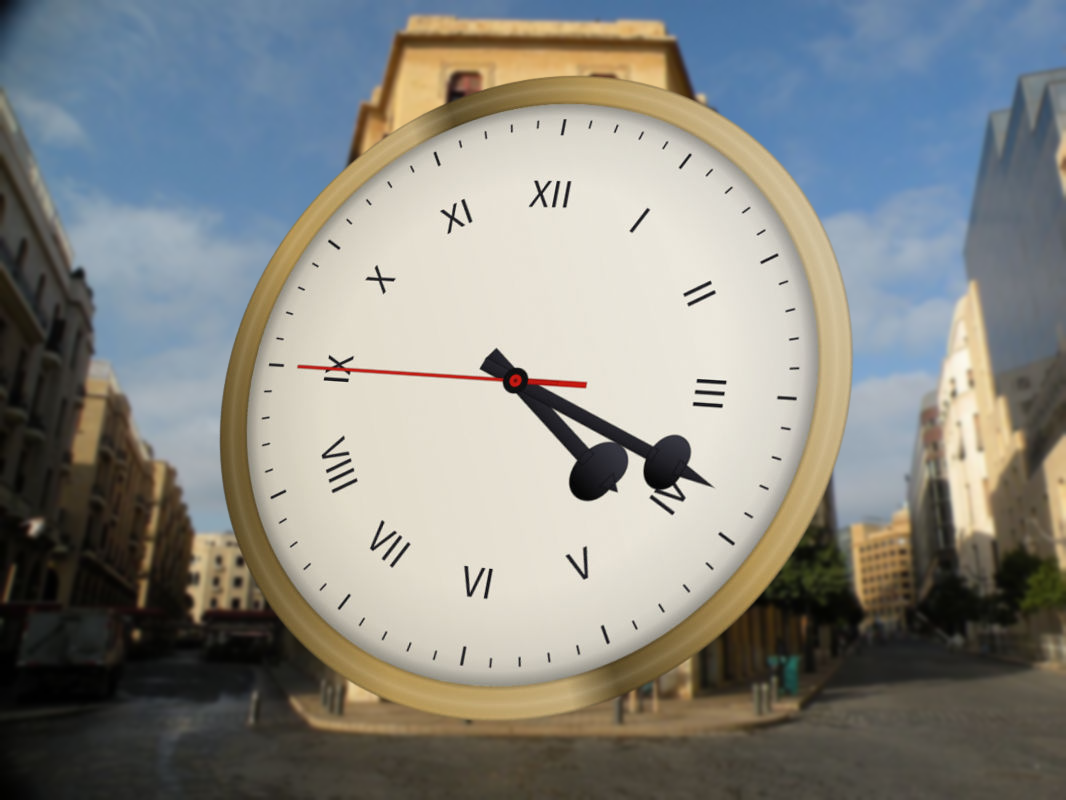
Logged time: 4,18,45
